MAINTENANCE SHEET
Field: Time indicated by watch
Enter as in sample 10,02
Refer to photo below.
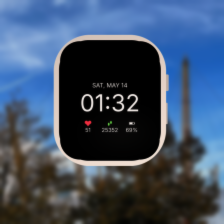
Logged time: 1,32
